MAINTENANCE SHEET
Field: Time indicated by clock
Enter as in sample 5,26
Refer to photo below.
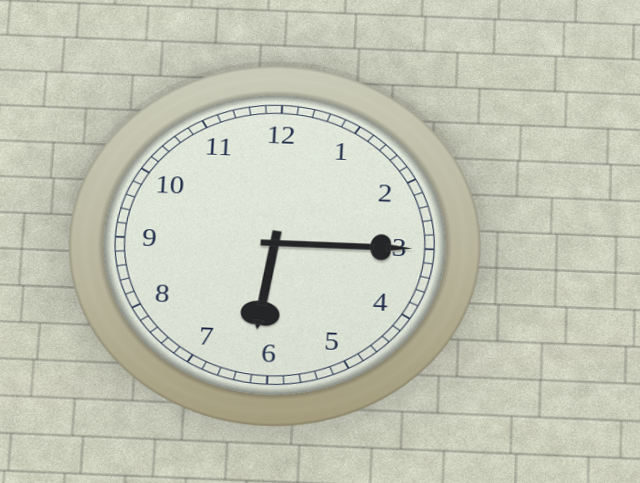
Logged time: 6,15
